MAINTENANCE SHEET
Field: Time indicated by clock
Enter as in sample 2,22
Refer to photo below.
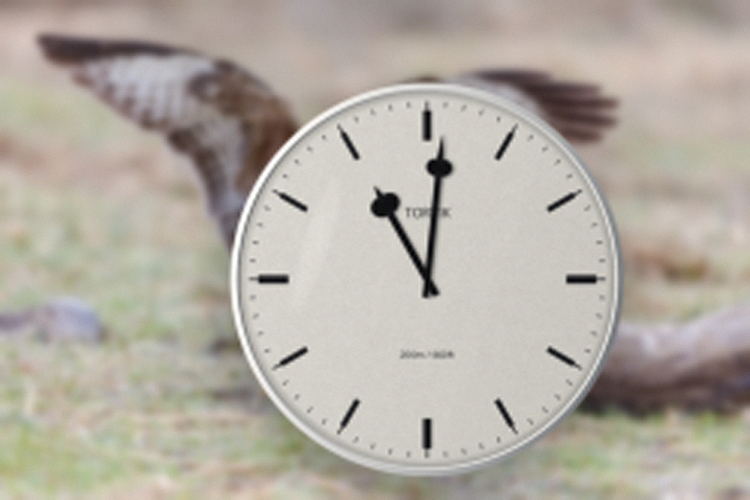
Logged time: 11,01
